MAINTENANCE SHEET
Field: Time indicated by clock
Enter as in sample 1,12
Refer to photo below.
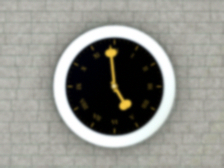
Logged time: 4,59
